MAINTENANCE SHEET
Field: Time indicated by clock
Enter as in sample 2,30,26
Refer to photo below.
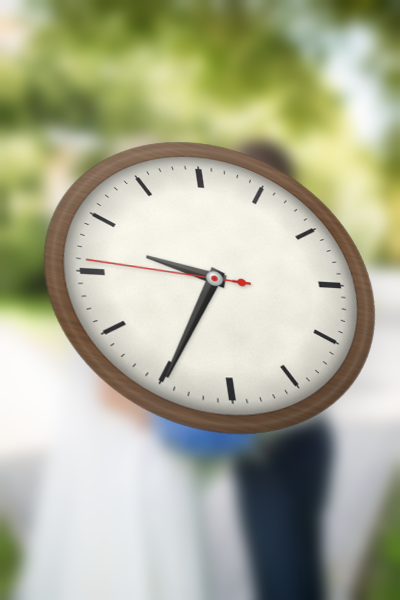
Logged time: 9,34,46
